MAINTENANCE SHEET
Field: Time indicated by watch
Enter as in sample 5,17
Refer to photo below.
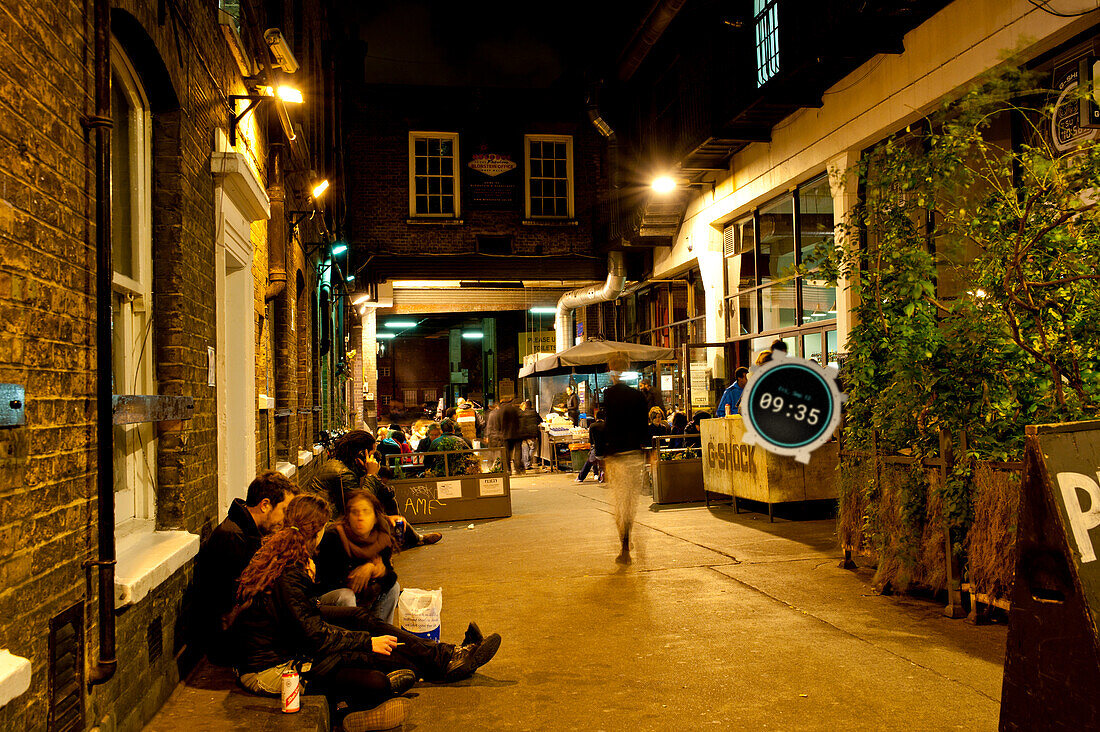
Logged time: 9,35
